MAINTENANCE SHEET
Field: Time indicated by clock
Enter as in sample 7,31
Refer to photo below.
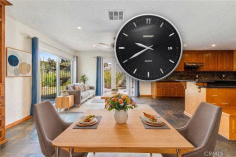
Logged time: 9,40
